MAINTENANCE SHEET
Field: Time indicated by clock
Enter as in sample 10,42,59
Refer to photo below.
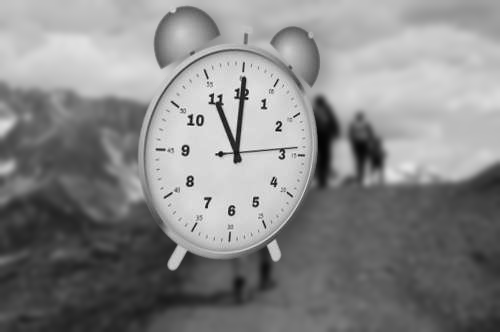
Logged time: 11,00,14
